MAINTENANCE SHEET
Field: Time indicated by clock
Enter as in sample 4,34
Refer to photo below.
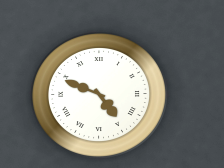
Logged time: 4,49
